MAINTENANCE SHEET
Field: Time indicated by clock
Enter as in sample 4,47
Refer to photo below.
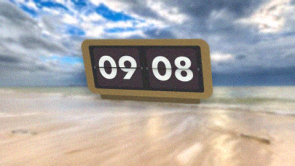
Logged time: 9,08
